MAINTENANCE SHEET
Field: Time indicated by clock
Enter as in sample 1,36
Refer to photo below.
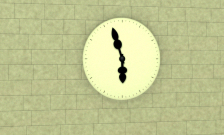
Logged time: 5,57
